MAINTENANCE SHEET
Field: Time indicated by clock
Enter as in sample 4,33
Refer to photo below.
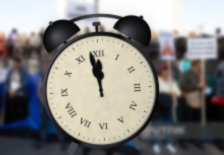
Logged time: 11,58
